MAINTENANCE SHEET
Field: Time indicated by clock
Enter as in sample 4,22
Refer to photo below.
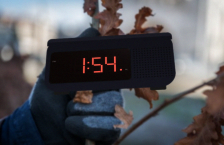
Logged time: 1,54
